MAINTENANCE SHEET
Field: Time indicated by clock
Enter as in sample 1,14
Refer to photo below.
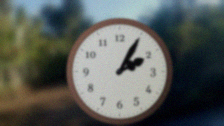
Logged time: 2,05
